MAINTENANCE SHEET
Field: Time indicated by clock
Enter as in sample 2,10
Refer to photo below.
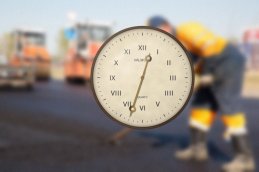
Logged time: 12,33
